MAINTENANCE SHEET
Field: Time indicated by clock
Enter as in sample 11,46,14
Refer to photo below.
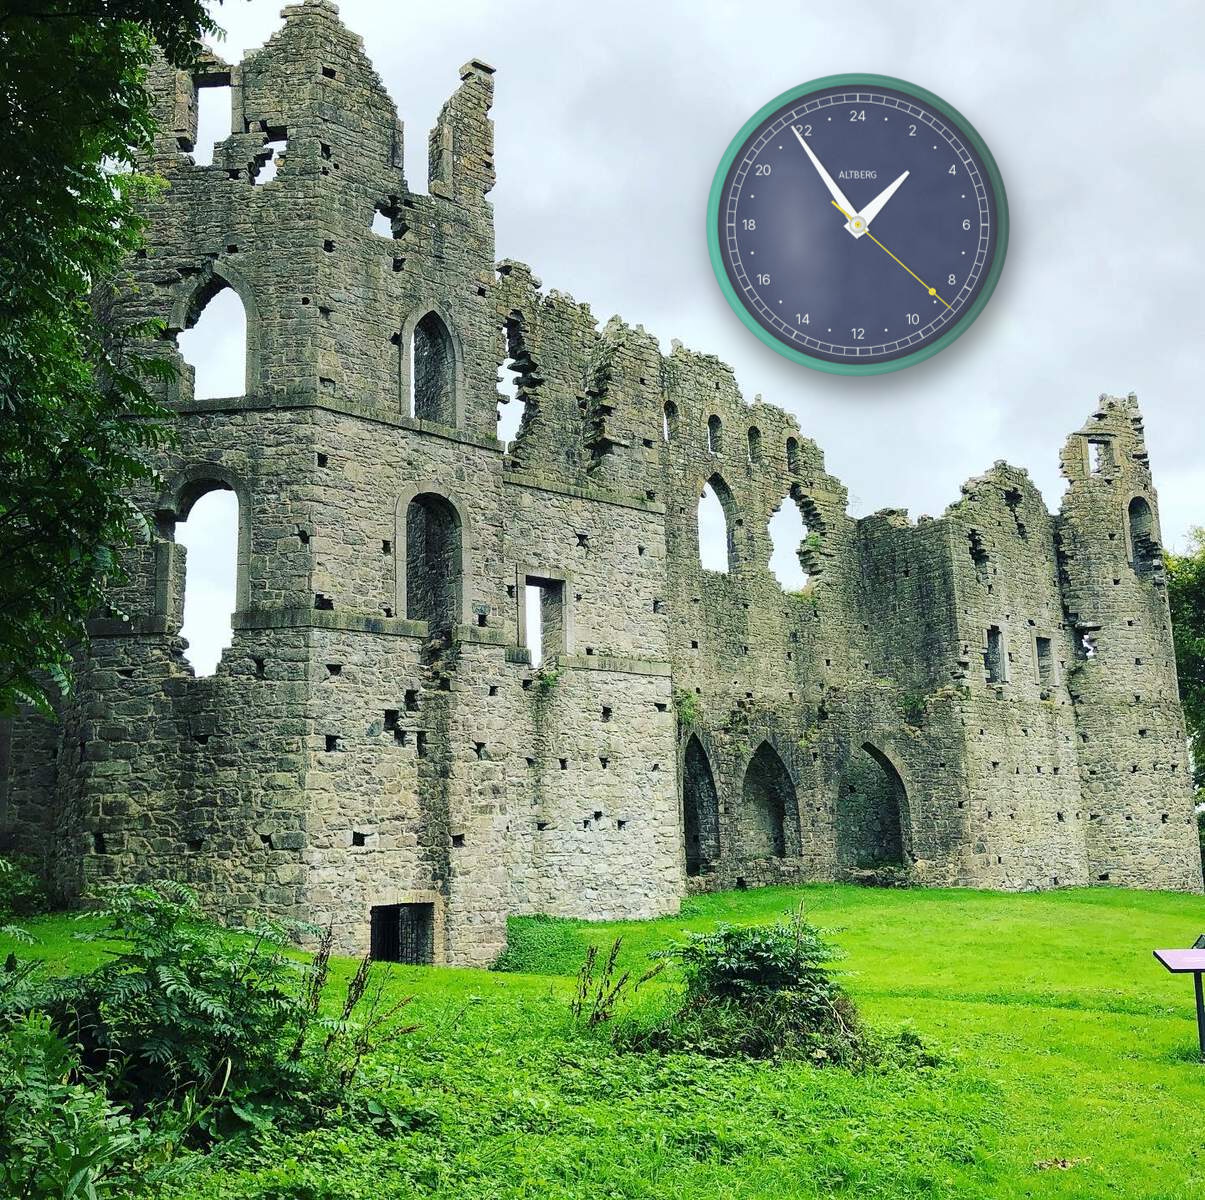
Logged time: 2,54,22
